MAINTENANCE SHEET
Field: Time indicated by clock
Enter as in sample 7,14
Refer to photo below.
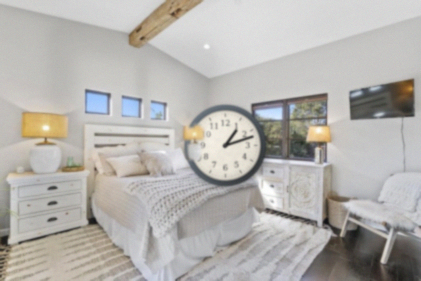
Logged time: 1,12
